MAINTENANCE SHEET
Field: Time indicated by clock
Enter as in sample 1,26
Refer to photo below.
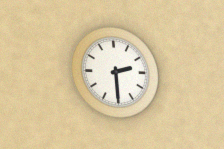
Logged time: 2,30
